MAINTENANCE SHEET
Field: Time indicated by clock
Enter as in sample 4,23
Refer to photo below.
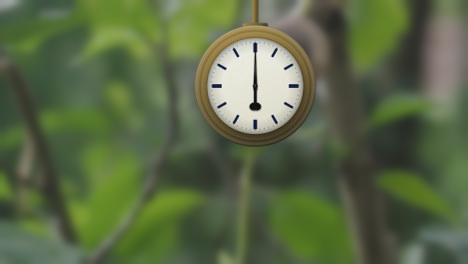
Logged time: 6,00
